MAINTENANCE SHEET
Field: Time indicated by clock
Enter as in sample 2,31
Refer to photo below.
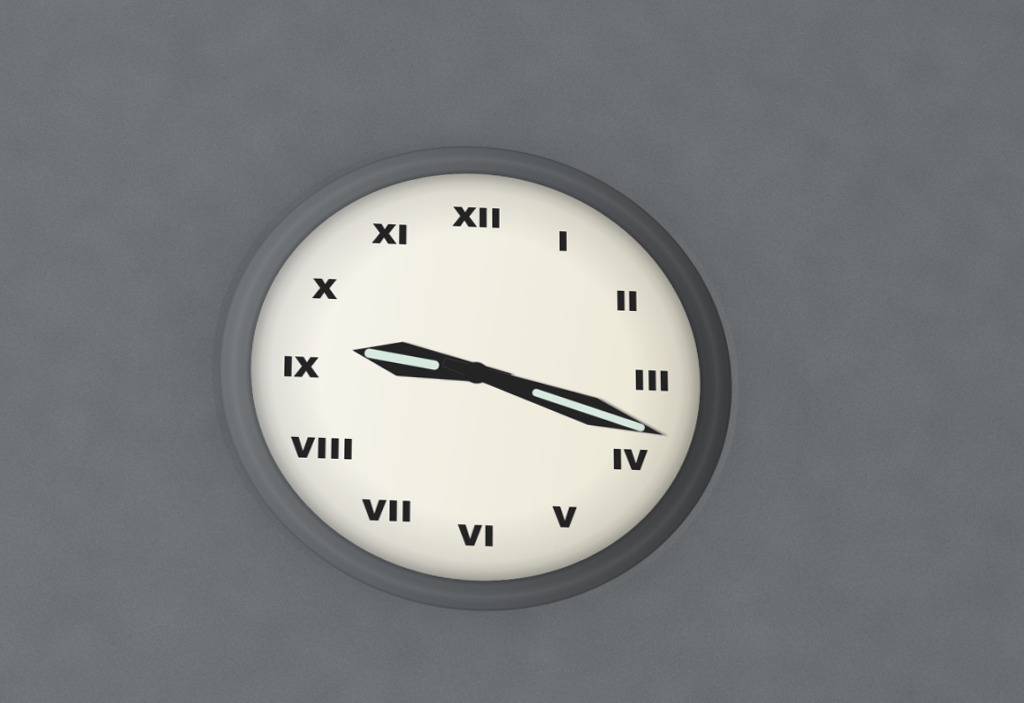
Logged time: 9,18
